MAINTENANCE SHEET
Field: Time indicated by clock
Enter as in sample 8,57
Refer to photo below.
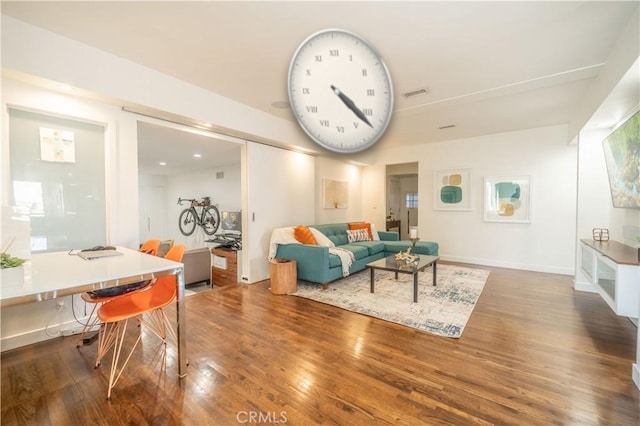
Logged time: 4,22
